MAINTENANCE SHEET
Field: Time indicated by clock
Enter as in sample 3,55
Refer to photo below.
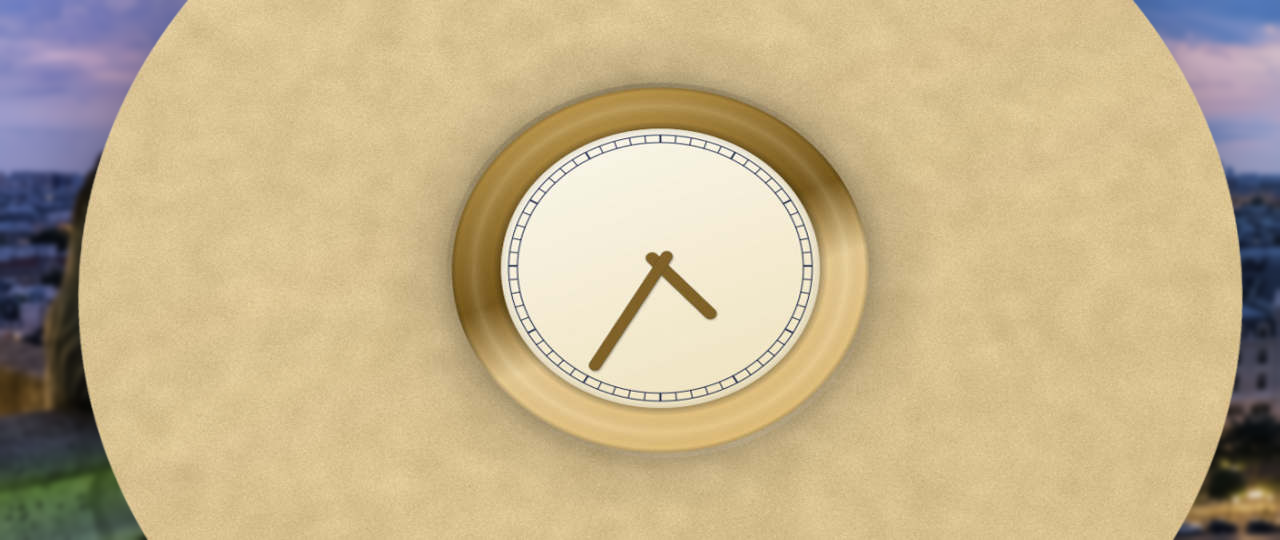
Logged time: 4,35
